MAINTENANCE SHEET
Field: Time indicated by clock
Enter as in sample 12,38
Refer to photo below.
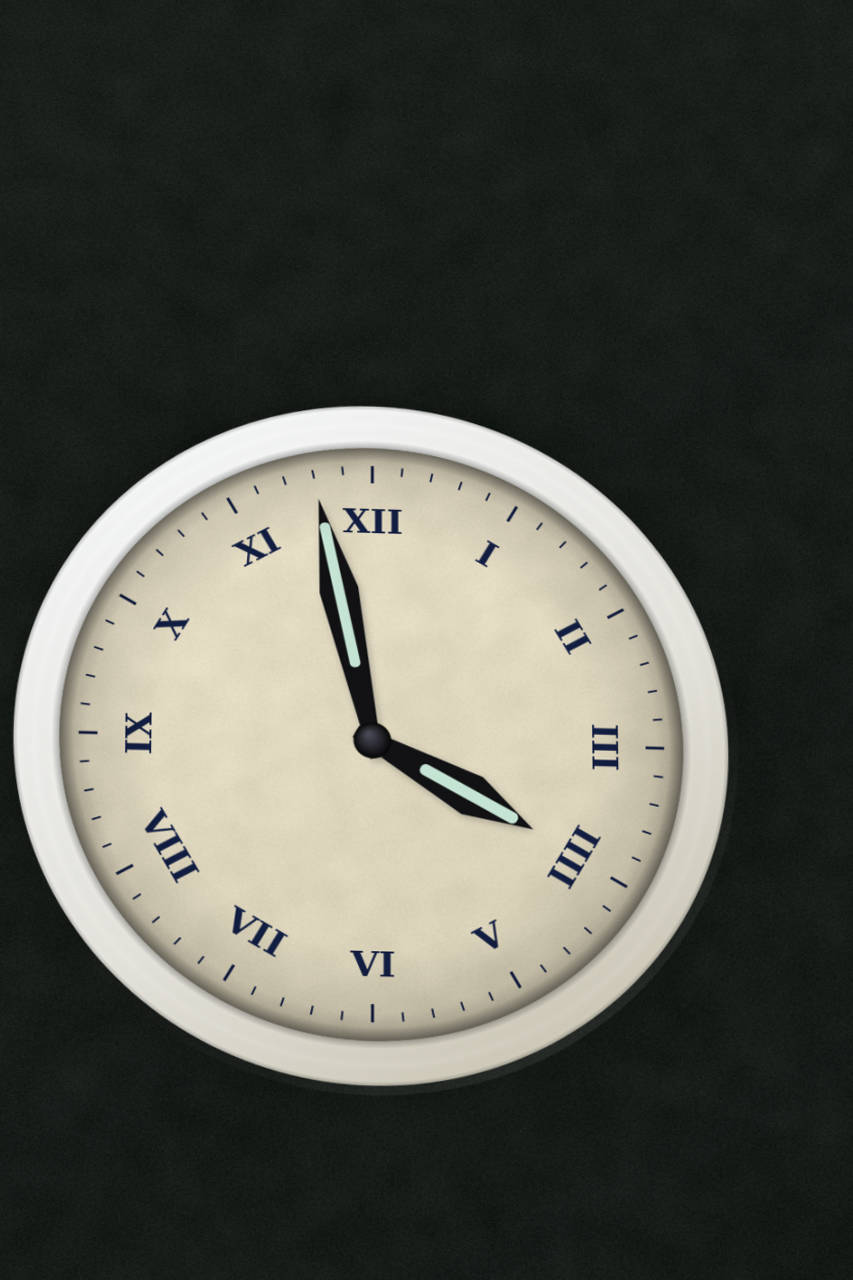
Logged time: 3,58
